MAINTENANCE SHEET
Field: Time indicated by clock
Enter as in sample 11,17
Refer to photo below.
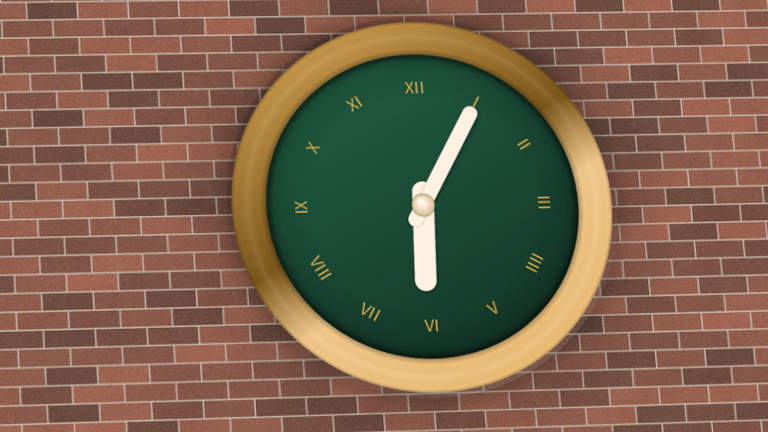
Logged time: 6,05
